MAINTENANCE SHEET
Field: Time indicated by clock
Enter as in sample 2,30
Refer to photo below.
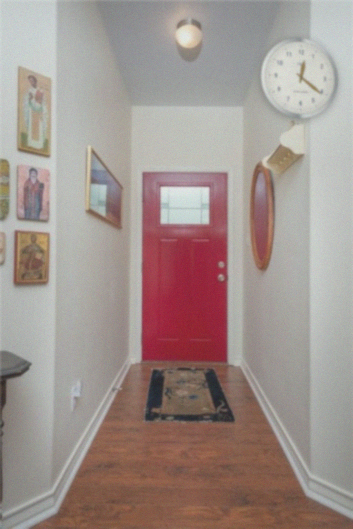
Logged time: 12,21
